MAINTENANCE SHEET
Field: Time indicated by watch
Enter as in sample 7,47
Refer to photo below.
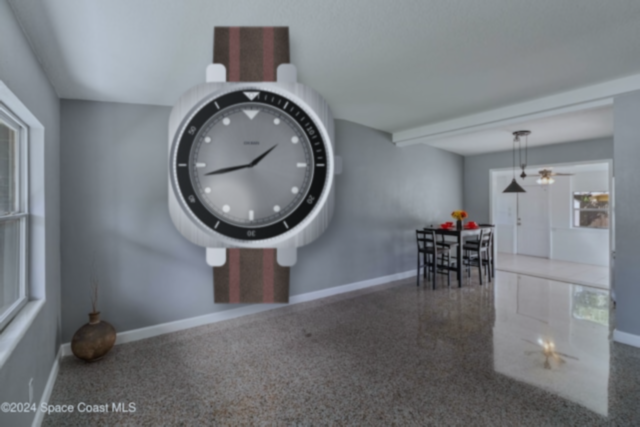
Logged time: 1,43
